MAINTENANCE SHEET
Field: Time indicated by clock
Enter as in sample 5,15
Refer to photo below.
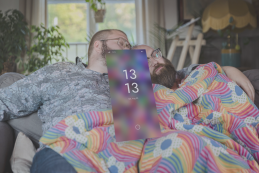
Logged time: 13,13
